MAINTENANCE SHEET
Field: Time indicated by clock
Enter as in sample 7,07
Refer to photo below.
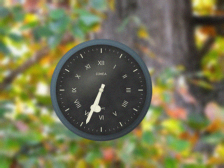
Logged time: 6,34
